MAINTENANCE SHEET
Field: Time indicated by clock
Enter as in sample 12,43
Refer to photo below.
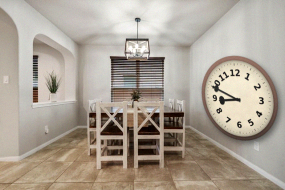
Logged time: 8,49
